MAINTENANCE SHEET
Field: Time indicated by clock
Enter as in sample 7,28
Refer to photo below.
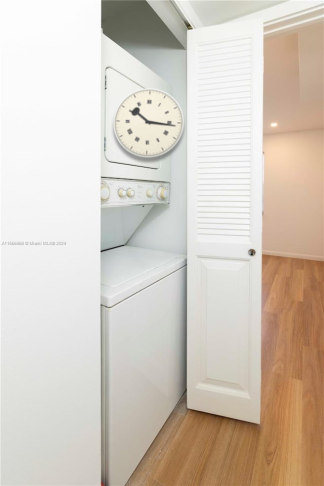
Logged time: 10,16
